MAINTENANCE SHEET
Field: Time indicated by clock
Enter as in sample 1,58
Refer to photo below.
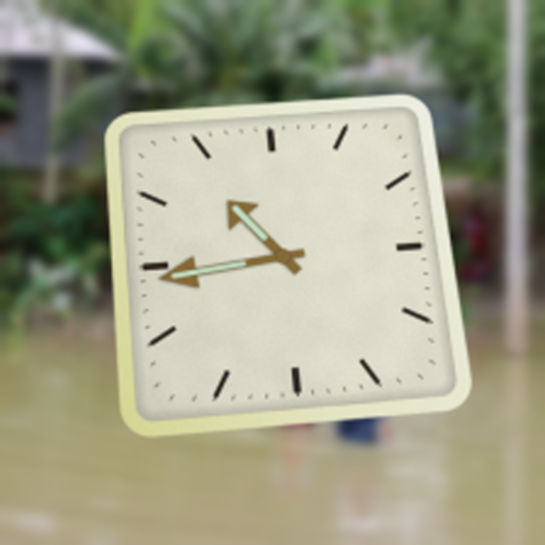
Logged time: 10,44
